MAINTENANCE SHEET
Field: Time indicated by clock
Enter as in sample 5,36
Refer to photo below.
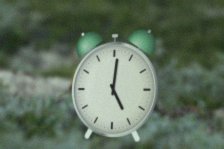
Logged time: 5,01
